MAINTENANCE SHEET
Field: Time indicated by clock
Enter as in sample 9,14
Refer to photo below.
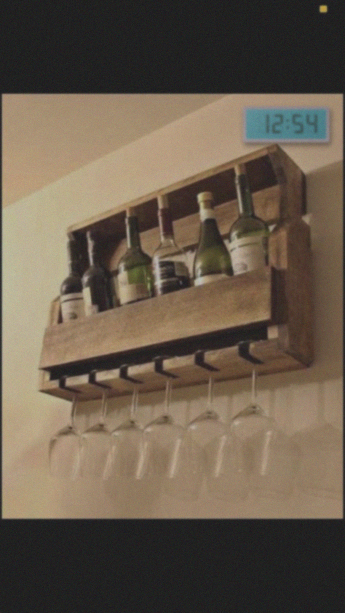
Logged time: 12,54
